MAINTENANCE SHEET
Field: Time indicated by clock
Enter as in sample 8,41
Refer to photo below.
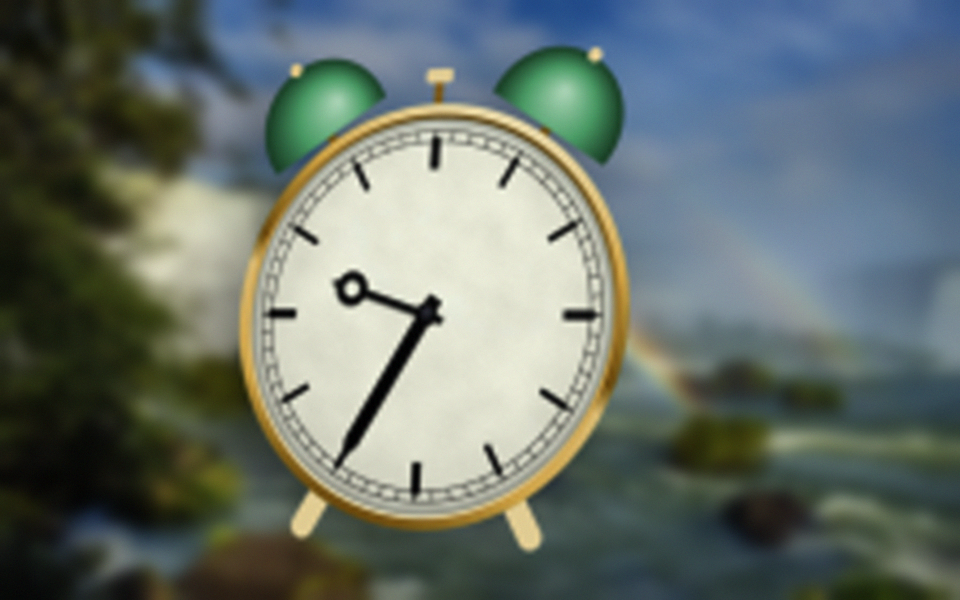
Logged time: 9,35
